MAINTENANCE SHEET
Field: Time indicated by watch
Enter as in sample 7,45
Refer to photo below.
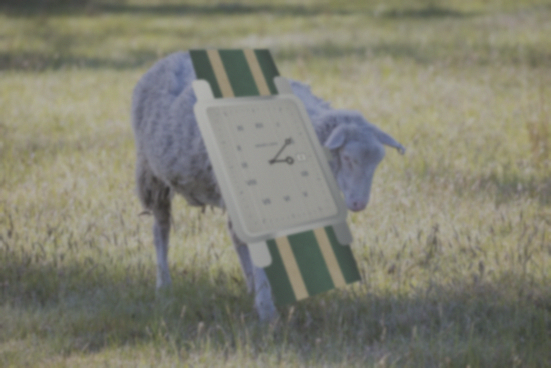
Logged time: 3,09
